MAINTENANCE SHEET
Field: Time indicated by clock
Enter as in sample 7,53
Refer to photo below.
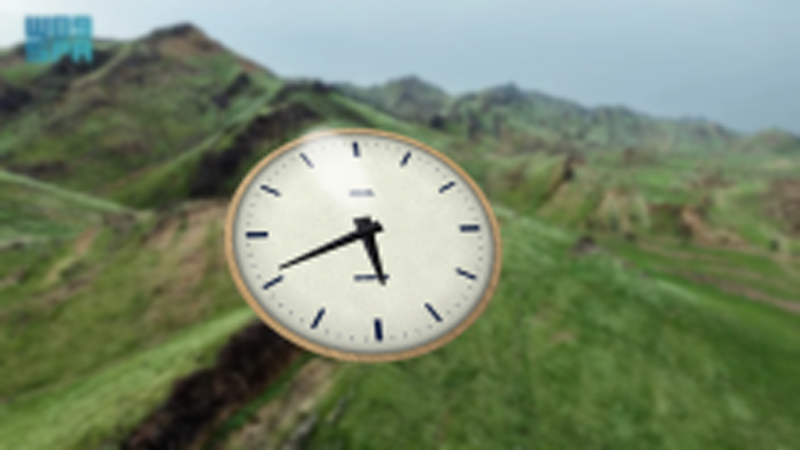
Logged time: 5,41
